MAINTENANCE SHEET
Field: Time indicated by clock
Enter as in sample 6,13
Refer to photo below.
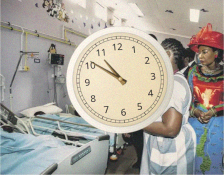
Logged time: 10,51
